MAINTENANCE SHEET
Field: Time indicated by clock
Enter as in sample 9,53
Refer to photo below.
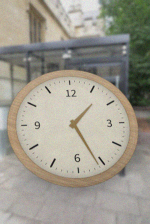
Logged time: 1,26
